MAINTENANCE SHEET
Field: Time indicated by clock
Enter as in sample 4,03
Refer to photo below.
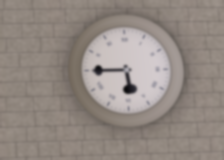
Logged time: 5,45
